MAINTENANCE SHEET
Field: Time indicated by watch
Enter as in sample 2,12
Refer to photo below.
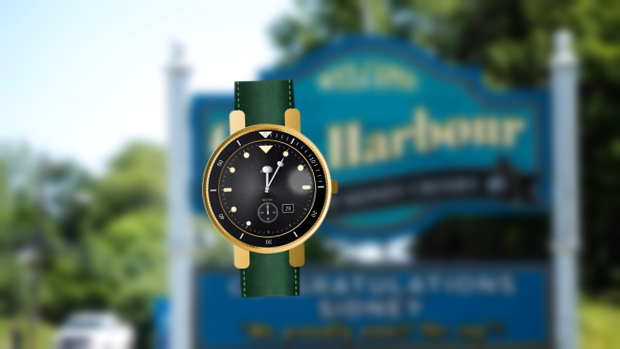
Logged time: 12,05
